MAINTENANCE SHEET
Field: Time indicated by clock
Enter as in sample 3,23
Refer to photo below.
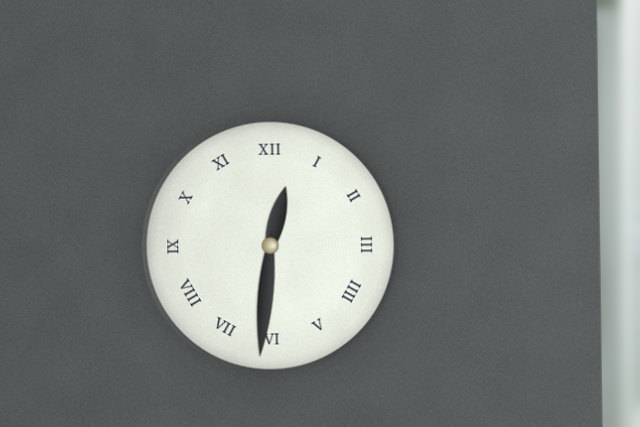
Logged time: 12,31
